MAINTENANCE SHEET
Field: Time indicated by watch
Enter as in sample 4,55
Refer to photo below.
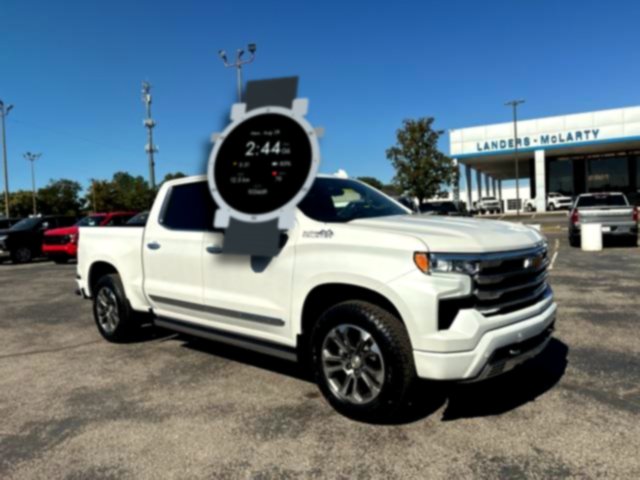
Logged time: 2,44
